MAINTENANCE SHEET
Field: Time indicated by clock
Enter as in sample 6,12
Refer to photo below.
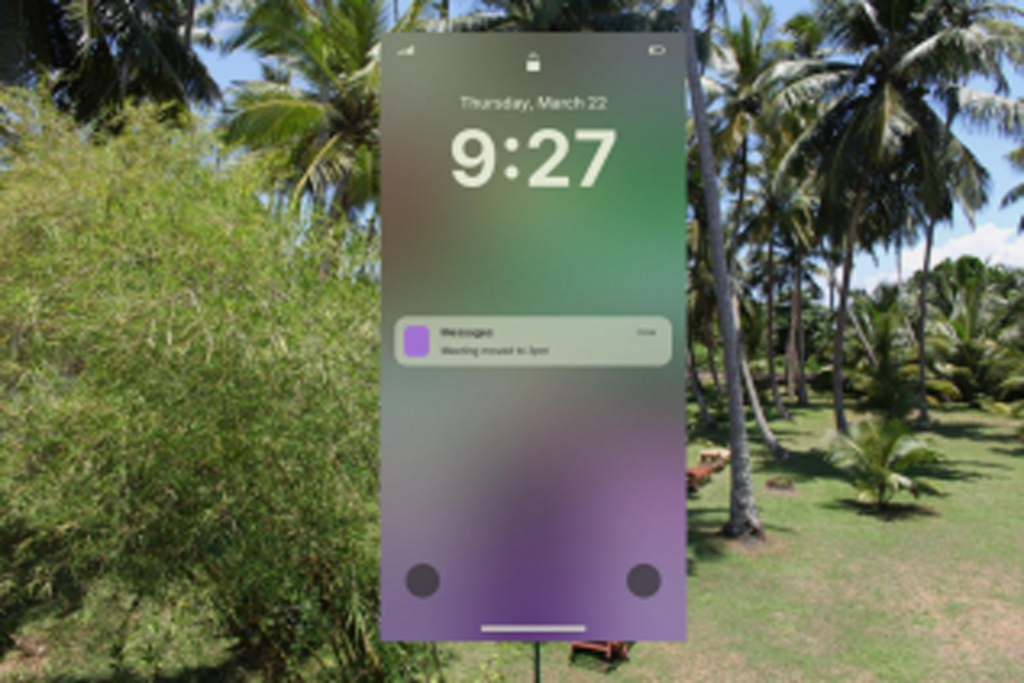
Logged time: 9,27
